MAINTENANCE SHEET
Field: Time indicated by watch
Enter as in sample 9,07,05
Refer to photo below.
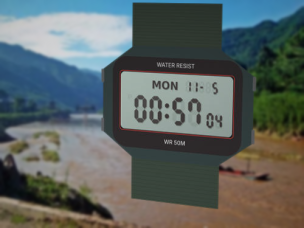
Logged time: 0,57,04
